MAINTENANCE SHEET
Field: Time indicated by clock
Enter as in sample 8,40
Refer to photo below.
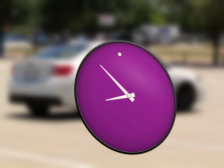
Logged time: 8,54
